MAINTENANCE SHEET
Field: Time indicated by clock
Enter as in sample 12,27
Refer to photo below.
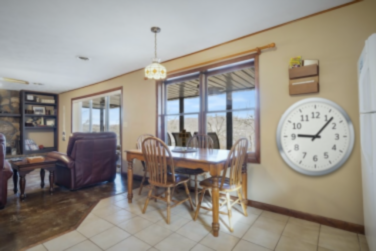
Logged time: 9,07
